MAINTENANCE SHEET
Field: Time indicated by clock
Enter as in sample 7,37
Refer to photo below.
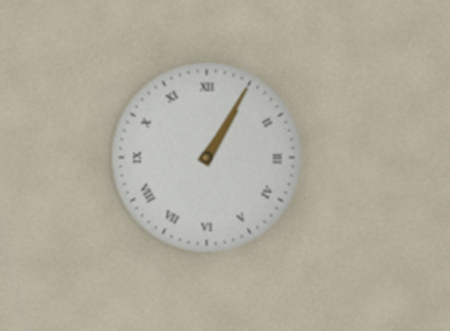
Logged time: 1,05
